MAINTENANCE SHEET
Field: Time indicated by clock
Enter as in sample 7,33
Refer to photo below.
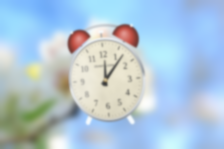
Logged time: 12,07
